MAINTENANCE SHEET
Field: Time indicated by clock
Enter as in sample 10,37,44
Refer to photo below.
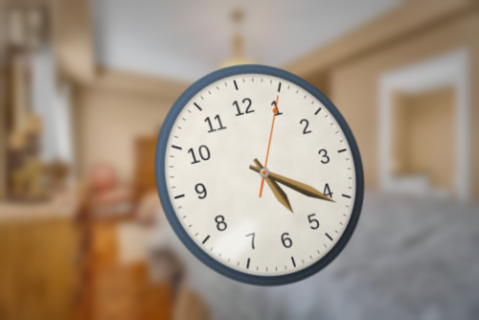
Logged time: 5,21,05
